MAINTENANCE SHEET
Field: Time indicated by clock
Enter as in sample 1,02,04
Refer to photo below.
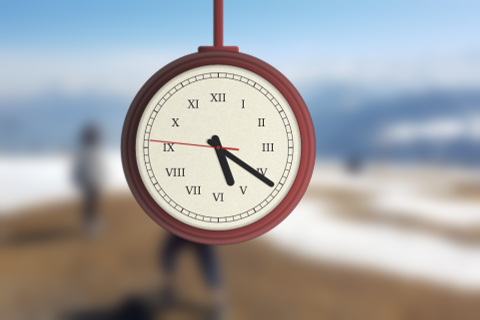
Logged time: 5,20,46
